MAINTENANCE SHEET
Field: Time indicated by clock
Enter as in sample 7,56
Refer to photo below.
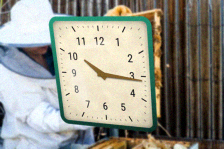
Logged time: 10,16
